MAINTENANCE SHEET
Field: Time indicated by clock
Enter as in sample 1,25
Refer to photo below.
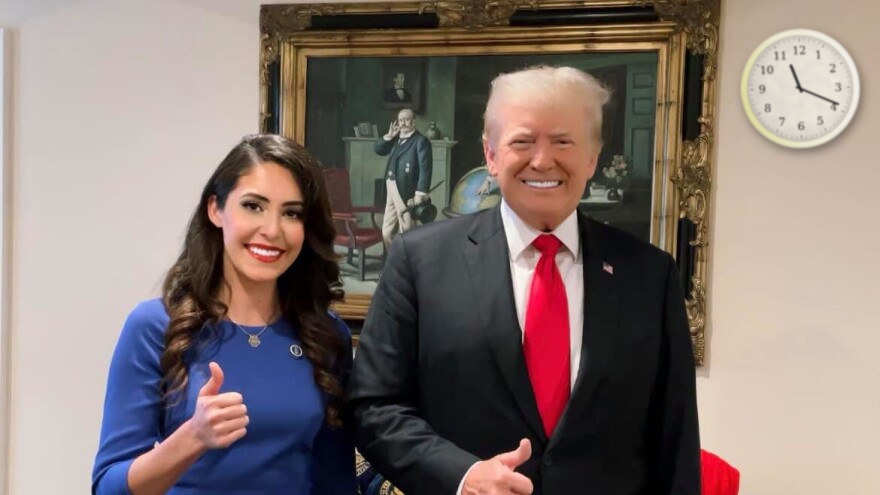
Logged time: 11,19
